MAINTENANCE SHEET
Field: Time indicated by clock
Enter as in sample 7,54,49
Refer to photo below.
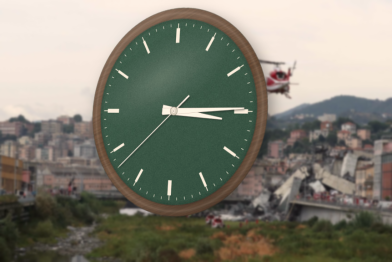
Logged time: 3,14,38
